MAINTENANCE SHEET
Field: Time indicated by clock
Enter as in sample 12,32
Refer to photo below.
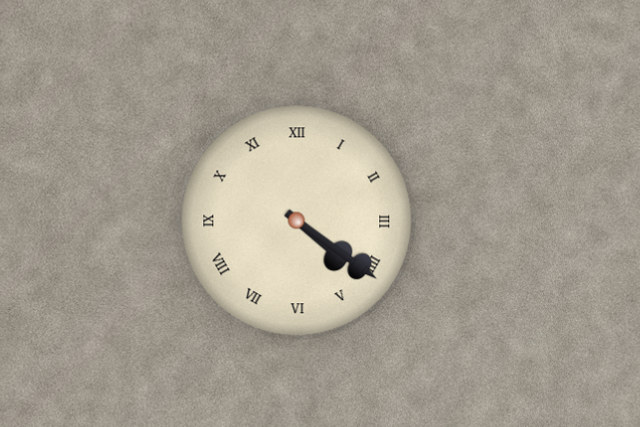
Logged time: 4,21
